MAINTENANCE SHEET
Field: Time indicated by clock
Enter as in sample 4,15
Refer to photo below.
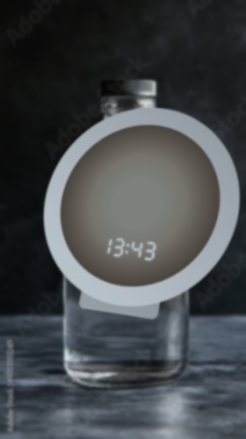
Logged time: 13,43
